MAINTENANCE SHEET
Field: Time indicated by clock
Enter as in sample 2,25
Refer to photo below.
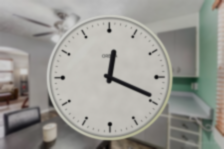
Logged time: 12,19
